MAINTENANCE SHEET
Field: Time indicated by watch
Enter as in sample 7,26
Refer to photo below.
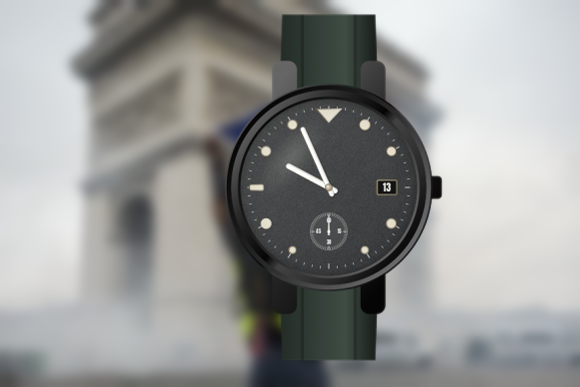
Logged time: 9,56
